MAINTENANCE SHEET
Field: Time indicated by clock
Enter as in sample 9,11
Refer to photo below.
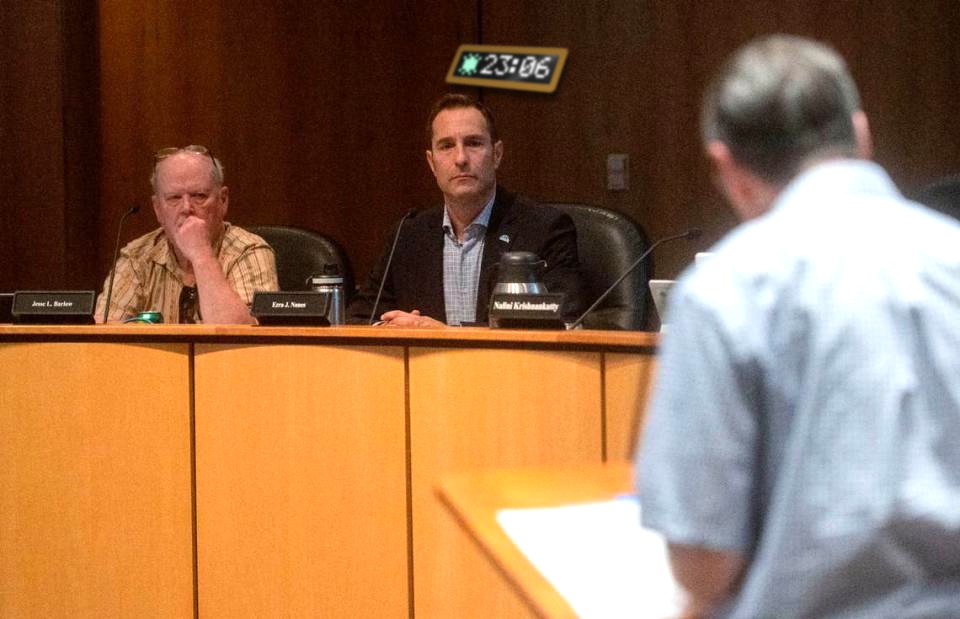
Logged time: 23,06
